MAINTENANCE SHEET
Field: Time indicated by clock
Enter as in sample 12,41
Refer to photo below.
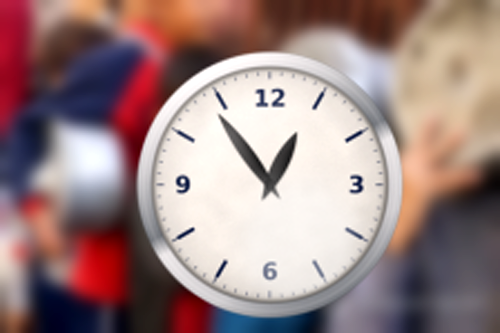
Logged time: 12,54
